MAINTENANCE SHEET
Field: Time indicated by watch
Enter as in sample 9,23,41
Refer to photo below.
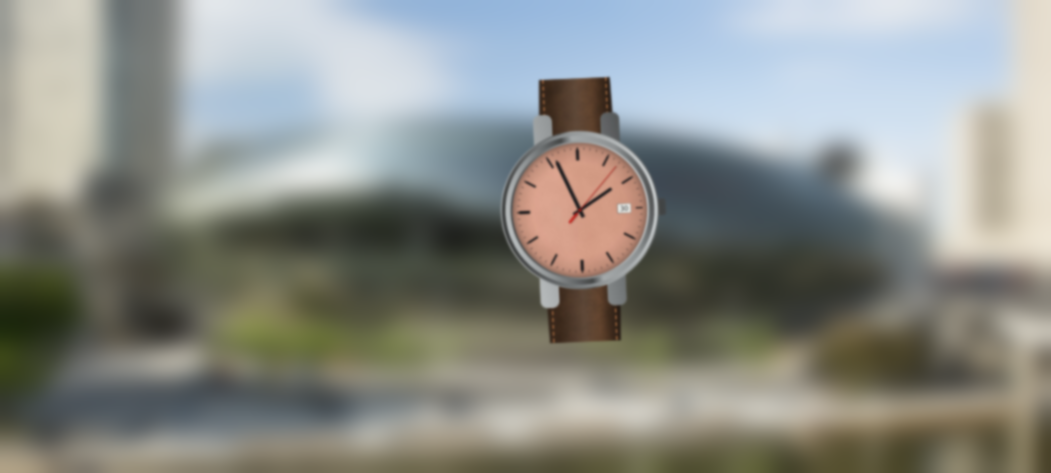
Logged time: 1,56,07
